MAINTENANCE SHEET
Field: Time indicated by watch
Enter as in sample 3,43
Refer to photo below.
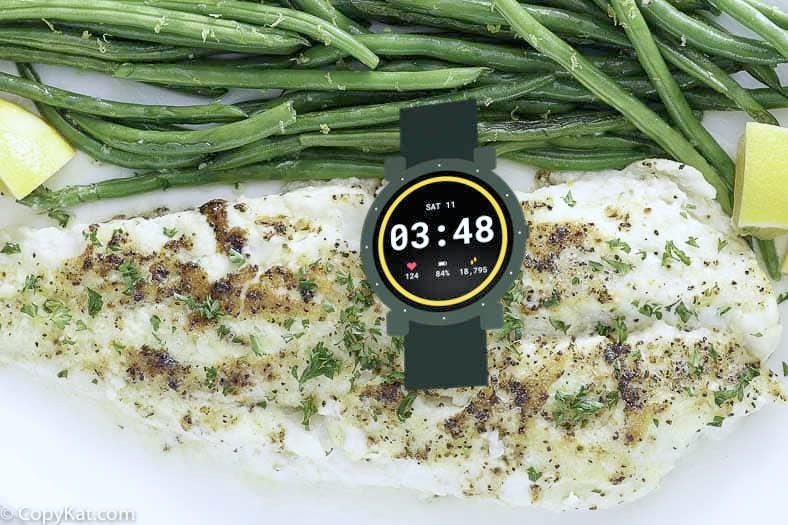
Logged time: 3,48
